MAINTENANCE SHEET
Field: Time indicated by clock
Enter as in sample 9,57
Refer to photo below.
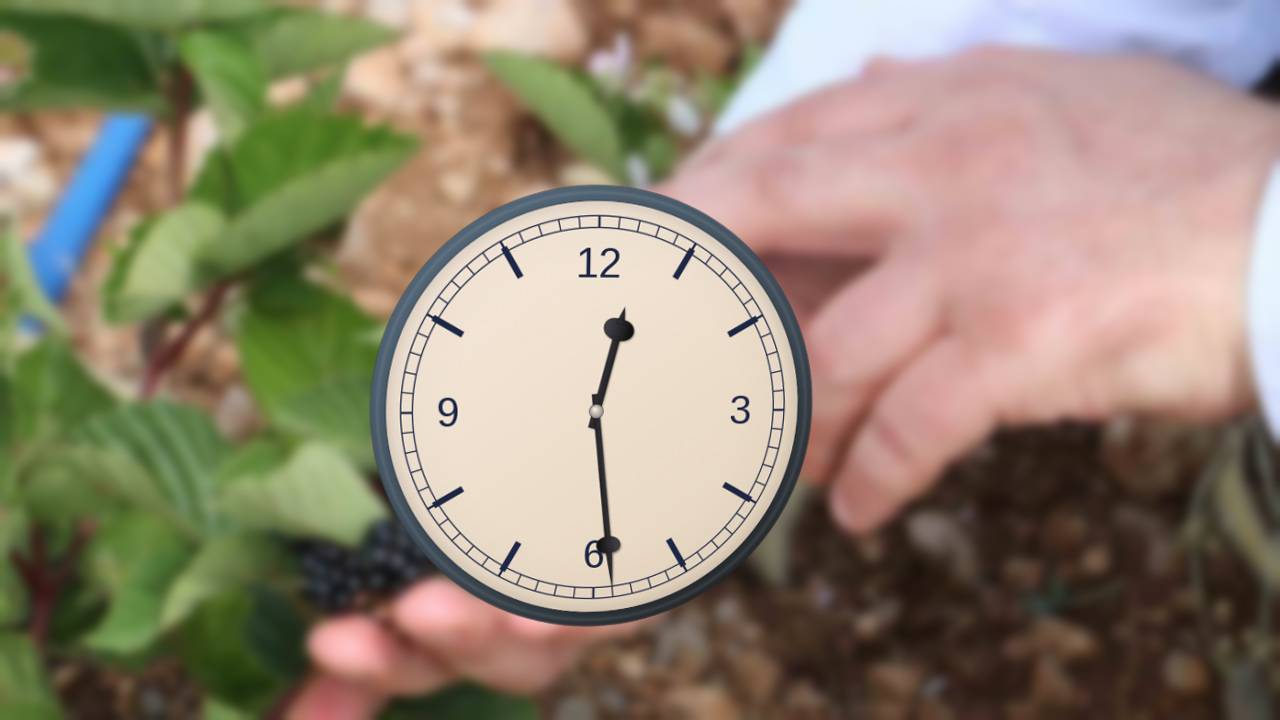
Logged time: 12,29
